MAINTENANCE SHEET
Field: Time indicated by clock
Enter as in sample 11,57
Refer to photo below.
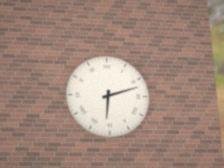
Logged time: 6,12
